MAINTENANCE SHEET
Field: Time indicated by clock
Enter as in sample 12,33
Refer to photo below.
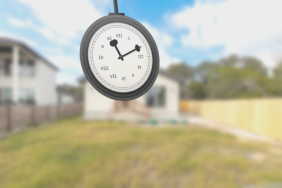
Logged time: 11,11
